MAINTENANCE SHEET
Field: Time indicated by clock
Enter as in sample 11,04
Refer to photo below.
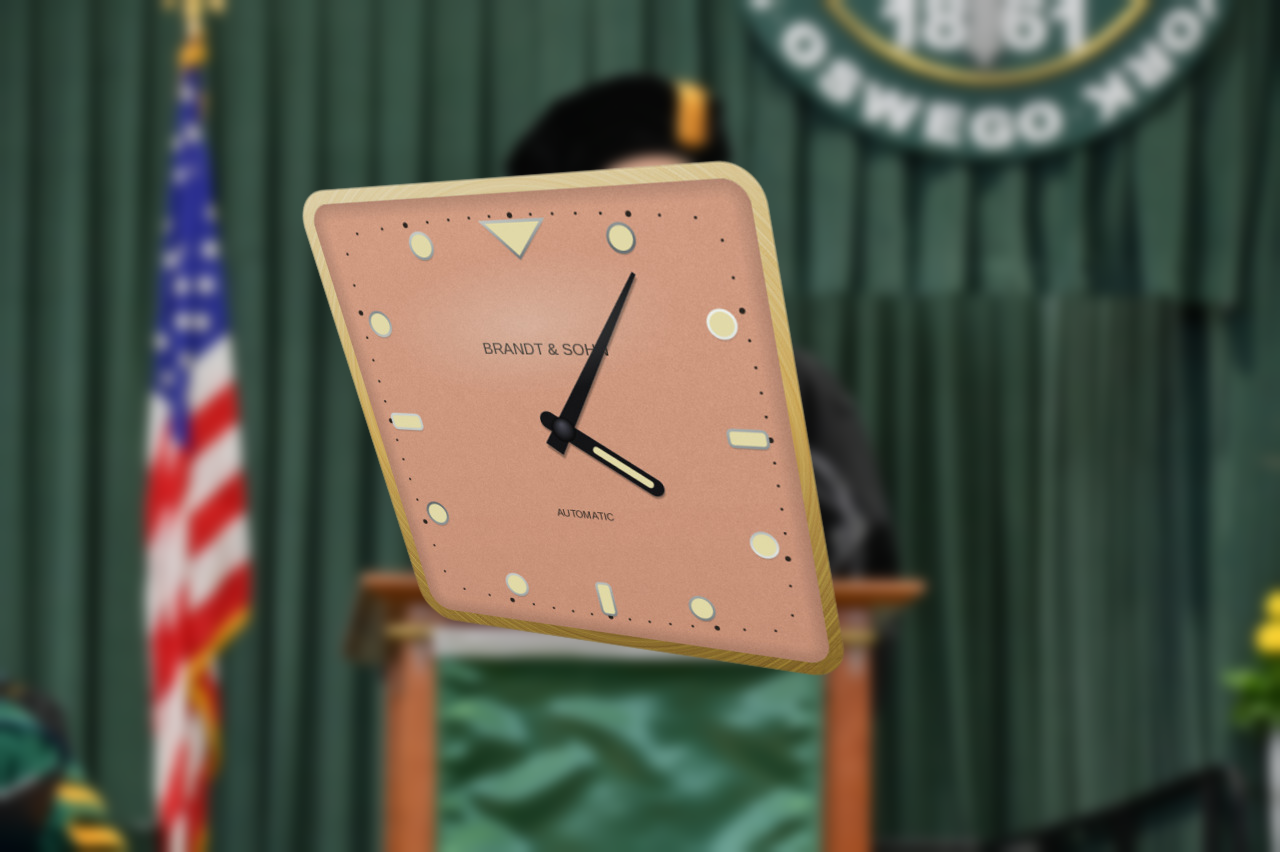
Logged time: 4,06
